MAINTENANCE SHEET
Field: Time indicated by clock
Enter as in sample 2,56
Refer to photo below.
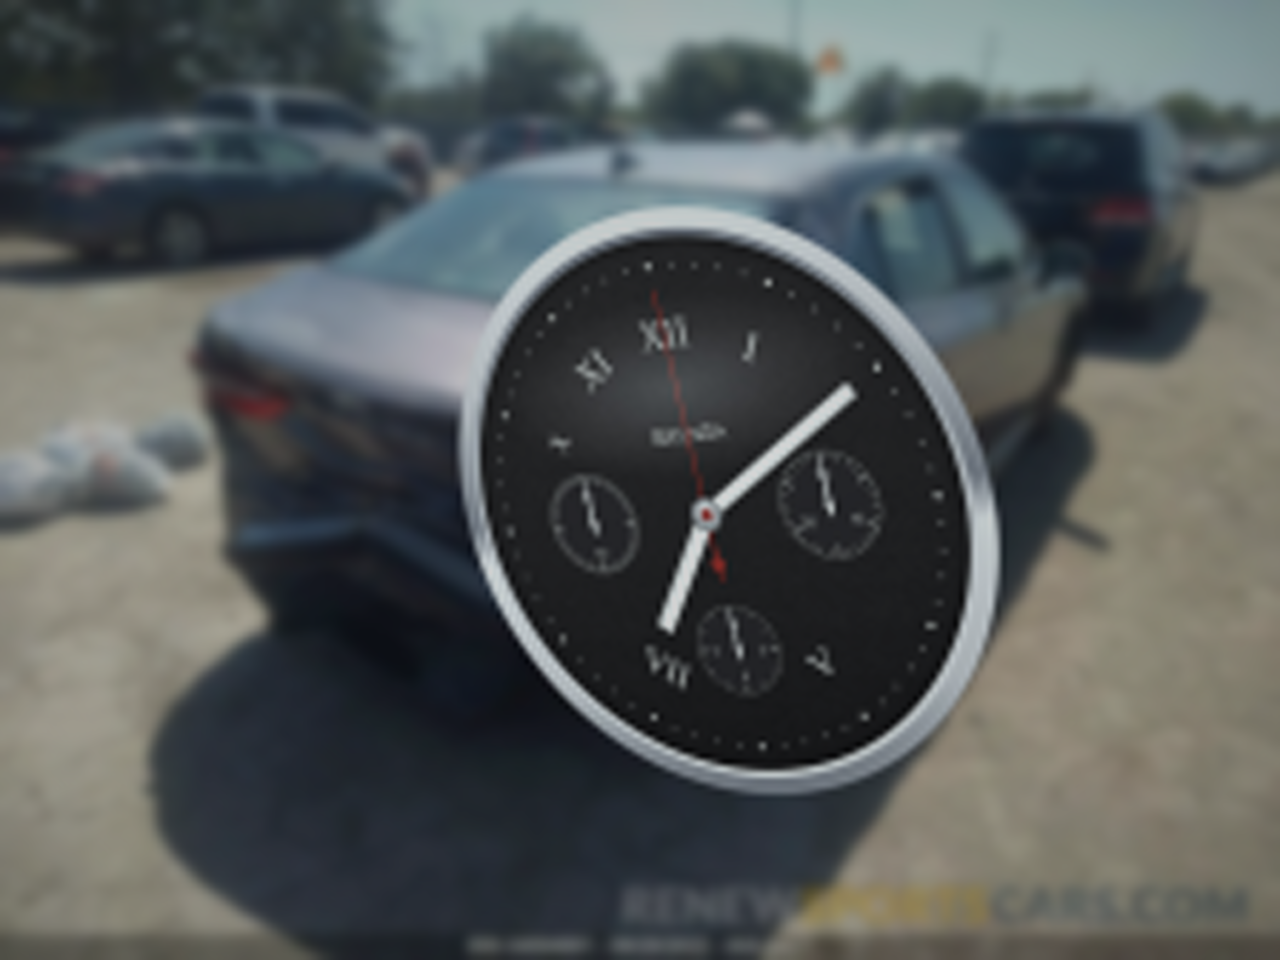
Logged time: 7,10
